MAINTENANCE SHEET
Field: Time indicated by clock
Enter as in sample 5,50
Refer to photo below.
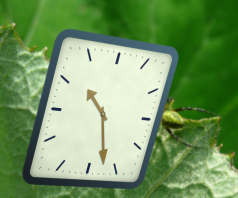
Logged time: 10,27
